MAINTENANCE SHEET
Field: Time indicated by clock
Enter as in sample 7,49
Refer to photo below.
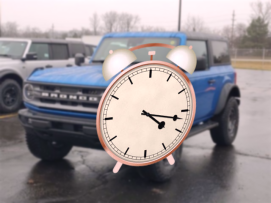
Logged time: 4,17
